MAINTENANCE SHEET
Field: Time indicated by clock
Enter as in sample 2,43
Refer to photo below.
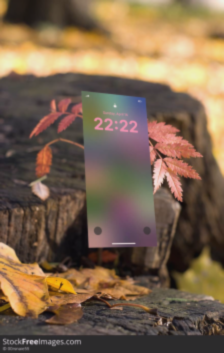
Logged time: 22,22
